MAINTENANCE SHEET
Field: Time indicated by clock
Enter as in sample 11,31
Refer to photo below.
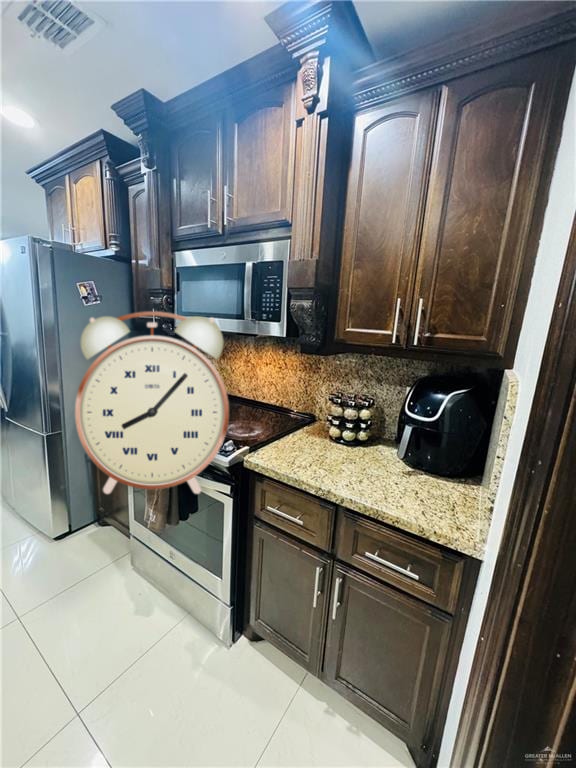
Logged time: 8,07
